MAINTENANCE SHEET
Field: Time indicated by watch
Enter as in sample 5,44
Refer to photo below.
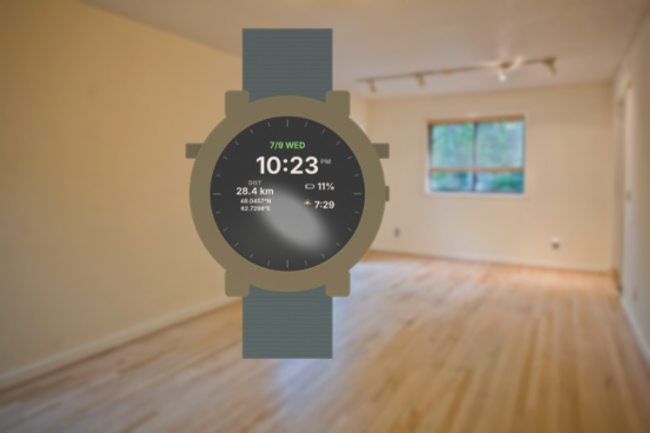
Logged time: 10,23
